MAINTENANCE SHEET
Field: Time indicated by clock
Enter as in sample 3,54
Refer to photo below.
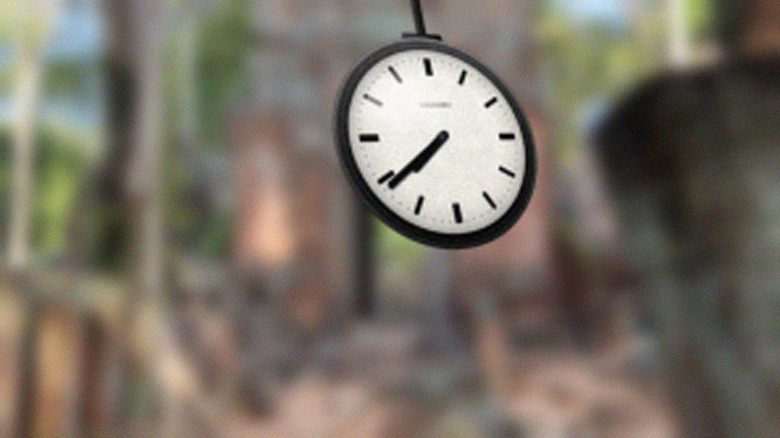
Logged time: 7,39
